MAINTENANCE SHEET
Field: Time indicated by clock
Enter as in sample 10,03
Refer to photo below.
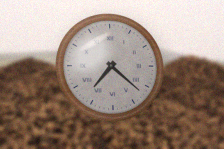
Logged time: 7,22
